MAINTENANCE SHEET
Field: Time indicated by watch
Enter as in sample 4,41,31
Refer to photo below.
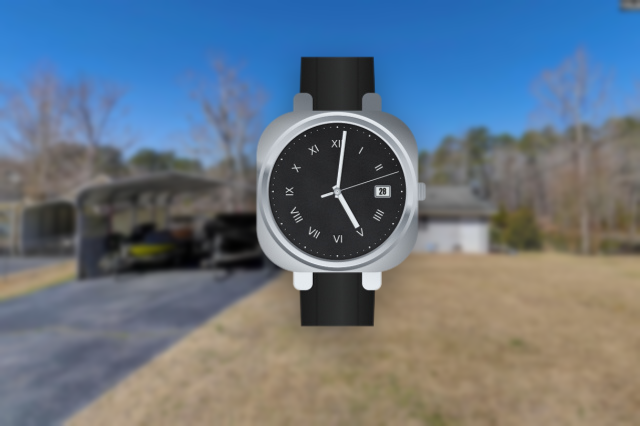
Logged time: 5,01,12
